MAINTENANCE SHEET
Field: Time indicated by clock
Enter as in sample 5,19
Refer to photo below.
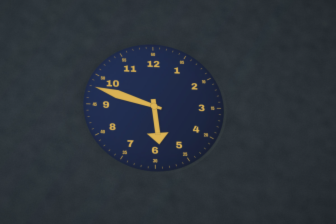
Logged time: 5,48
